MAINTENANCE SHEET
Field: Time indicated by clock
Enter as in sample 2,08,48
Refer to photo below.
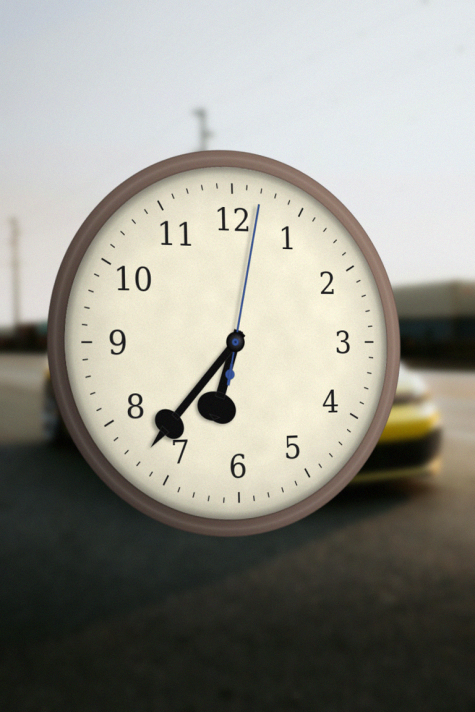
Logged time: 6,37,02
